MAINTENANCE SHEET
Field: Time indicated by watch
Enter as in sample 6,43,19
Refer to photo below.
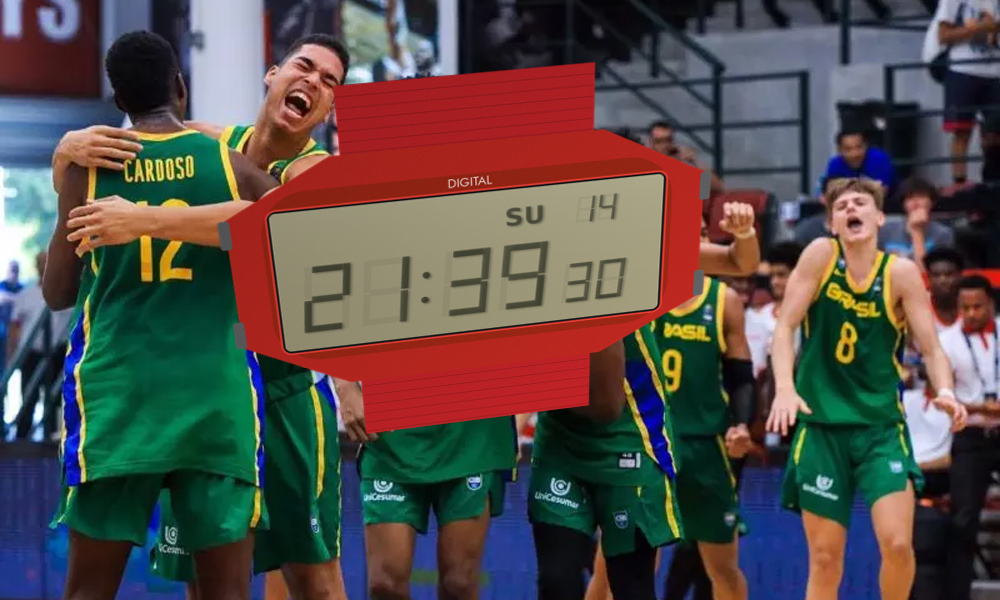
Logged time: 21,39,30
